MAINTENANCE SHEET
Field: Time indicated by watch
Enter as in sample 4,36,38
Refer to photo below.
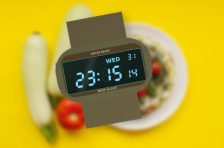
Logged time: 23,15,14
